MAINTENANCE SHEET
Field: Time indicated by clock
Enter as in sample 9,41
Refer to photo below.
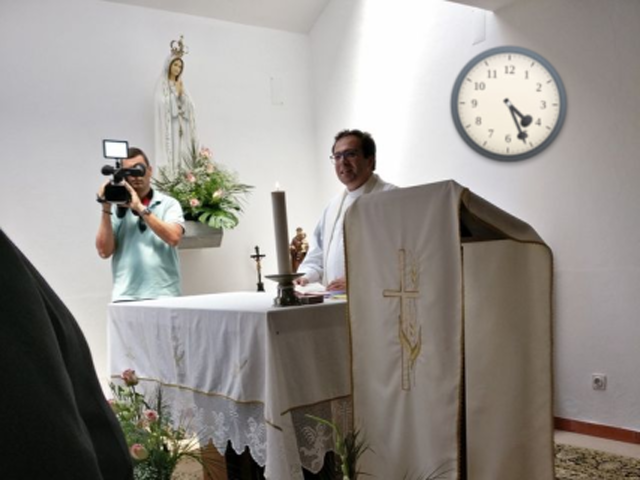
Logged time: 4,26
